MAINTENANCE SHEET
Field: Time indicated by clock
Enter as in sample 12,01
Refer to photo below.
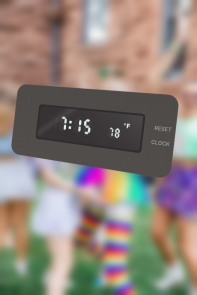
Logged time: 7,15
